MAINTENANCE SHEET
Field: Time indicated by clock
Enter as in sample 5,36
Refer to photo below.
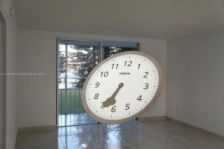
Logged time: 6,34
